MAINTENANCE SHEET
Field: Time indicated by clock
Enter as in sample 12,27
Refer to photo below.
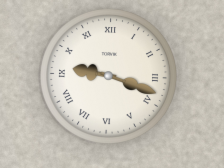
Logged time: 9,18
